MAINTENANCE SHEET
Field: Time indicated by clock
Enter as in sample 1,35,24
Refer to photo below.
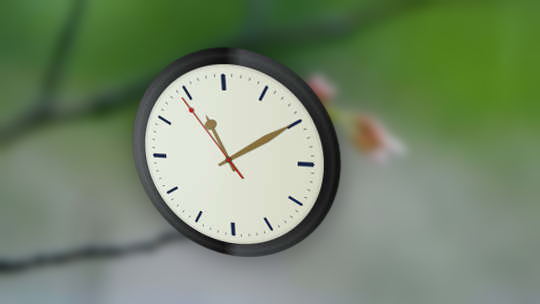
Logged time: 11,09,54
